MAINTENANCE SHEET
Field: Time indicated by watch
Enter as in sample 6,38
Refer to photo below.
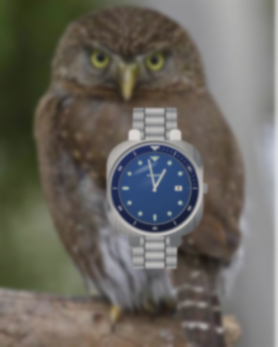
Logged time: 12,58
